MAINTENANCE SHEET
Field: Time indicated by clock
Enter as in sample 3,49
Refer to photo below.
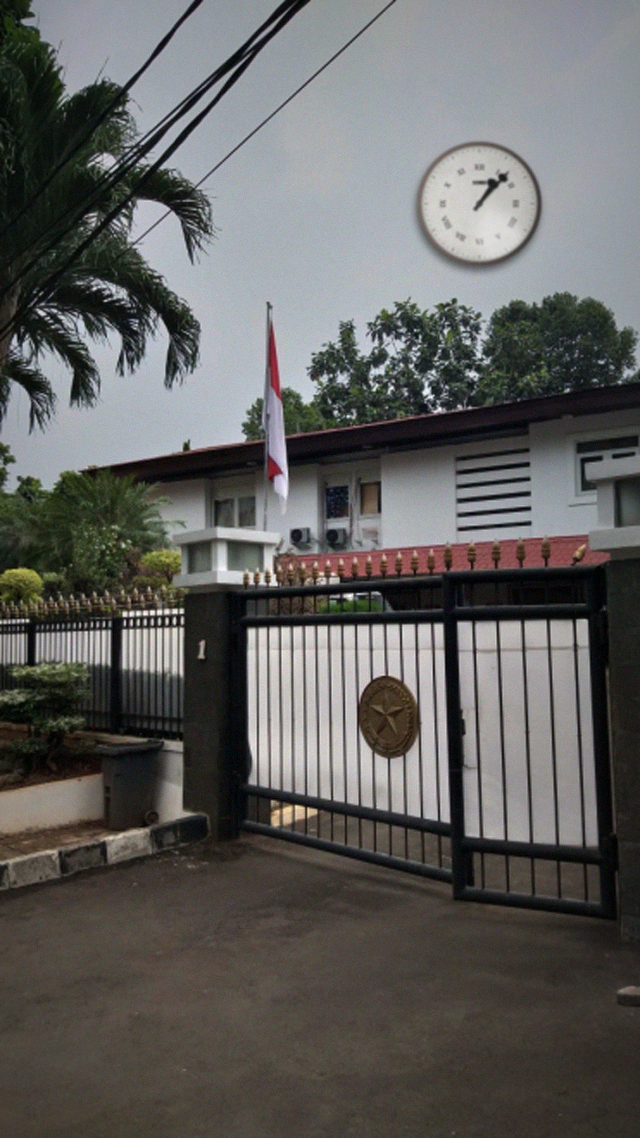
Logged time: 1,07
